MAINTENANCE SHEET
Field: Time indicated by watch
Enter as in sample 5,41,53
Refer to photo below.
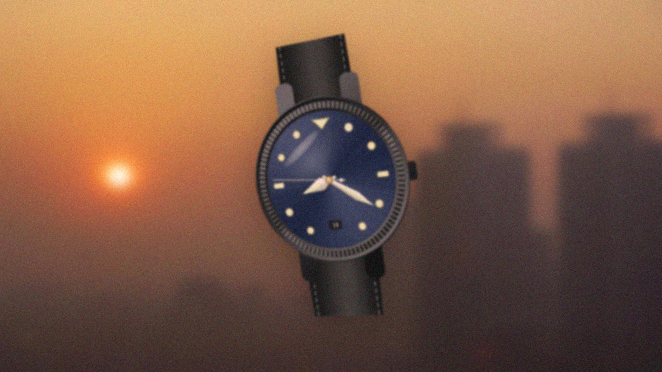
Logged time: 8,20,46
